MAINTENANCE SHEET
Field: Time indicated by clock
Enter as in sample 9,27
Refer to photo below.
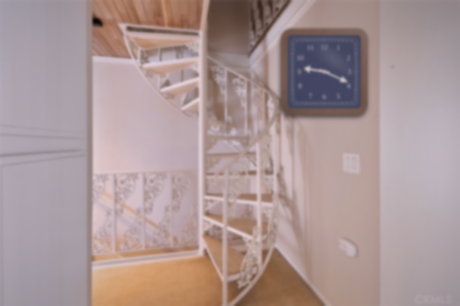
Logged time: 9,19
